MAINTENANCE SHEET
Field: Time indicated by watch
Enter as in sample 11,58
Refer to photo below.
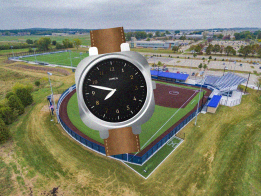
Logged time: 7,48
